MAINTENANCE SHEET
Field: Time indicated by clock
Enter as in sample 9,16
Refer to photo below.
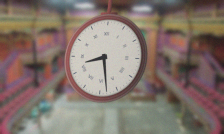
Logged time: 8,28
